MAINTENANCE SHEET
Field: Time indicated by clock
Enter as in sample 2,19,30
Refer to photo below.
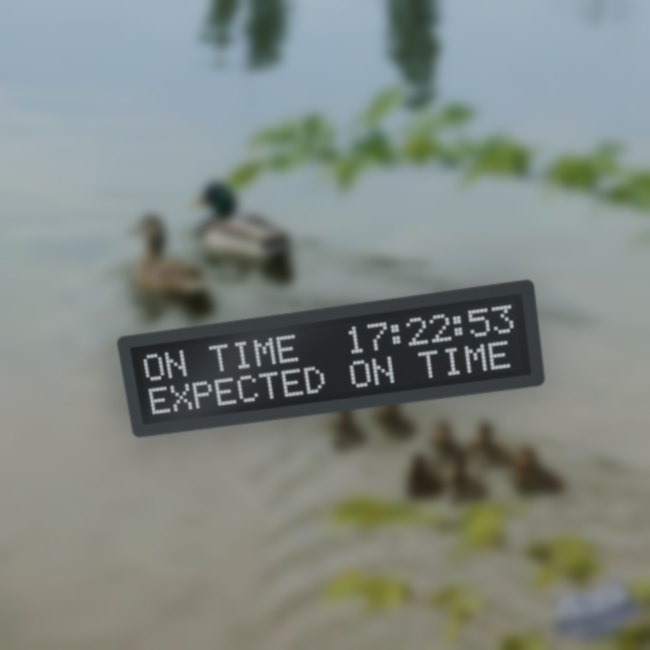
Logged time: 17,22,53
